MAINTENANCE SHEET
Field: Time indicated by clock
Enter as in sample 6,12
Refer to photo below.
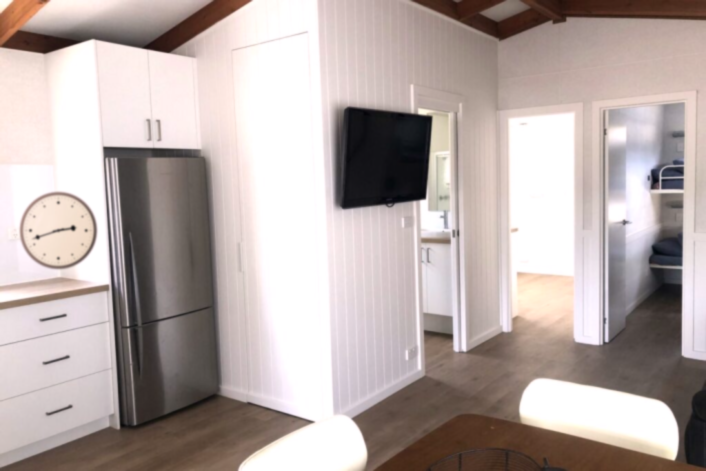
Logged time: 2,42
